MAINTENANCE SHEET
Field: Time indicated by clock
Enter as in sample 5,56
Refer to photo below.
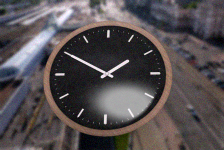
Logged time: 1,50
